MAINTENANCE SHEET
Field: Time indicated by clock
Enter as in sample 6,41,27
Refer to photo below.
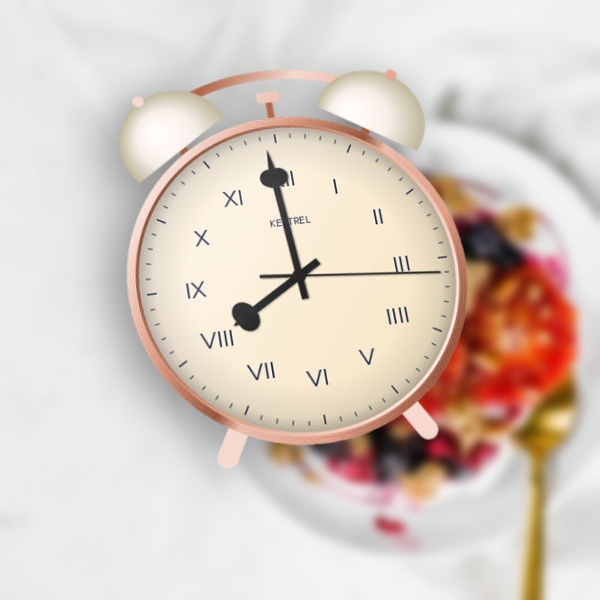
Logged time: 7,59,16
